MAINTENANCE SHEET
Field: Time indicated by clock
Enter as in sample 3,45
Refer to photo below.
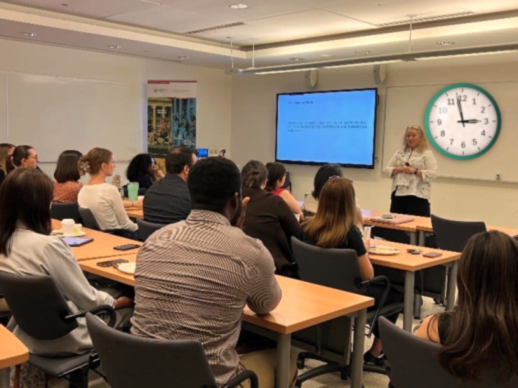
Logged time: 2,58
